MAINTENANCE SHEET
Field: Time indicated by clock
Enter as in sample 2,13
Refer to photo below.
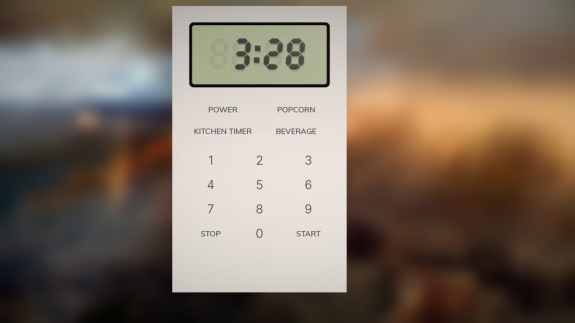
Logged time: 3,28
